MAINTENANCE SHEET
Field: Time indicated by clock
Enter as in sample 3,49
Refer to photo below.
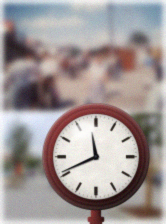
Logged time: 11,41
